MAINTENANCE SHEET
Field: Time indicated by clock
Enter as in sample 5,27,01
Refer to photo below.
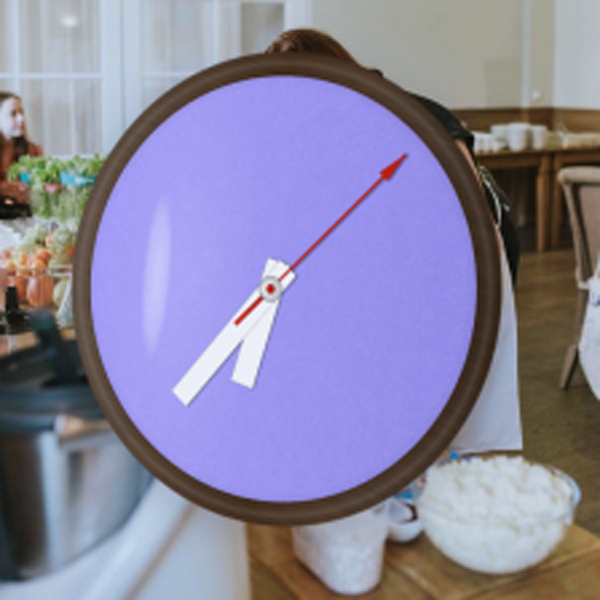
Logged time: 6,37,08
